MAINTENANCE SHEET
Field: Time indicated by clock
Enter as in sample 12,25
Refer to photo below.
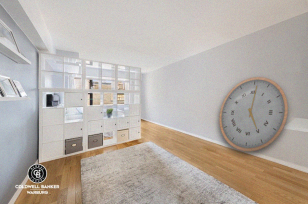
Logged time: 5,01
